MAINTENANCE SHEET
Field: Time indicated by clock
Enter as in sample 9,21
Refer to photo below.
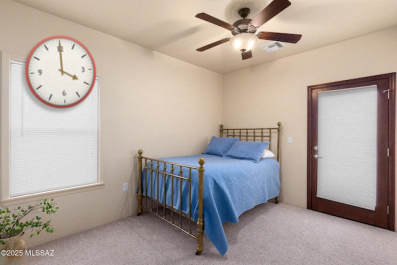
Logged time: 4,00
